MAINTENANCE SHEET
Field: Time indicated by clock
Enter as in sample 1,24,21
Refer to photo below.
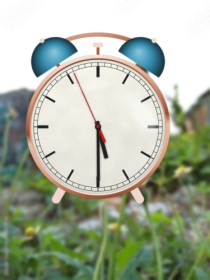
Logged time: 5,29,56
